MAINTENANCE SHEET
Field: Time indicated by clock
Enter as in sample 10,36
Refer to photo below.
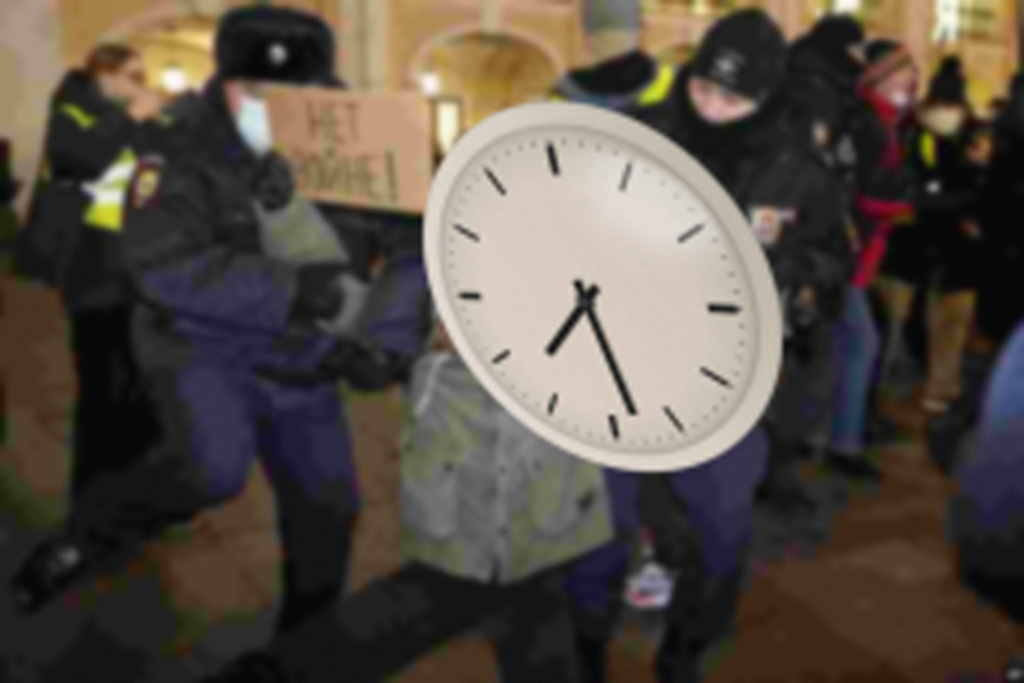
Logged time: 7,28
